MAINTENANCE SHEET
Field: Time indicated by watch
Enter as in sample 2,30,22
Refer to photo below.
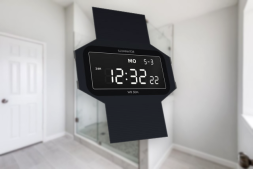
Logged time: 12,32,22
